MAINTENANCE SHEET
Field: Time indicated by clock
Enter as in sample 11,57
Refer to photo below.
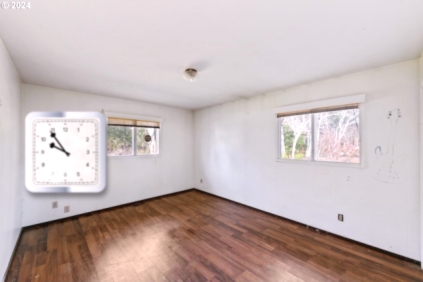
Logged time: 9,54
